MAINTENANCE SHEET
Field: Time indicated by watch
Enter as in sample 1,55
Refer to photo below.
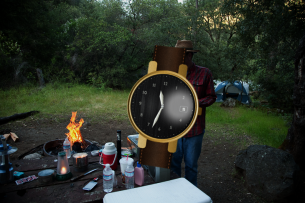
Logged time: 11,33
